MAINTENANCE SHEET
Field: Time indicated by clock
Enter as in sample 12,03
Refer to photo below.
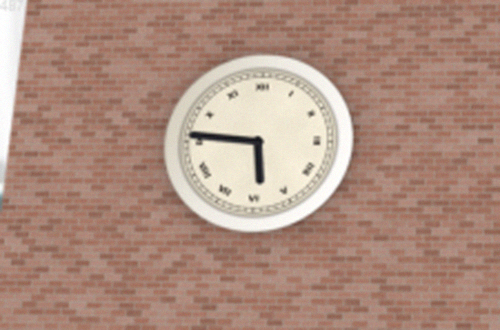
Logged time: 5,46
